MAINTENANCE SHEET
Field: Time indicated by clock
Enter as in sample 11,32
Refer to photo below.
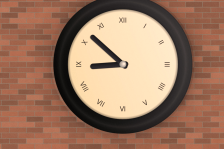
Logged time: 8,52
